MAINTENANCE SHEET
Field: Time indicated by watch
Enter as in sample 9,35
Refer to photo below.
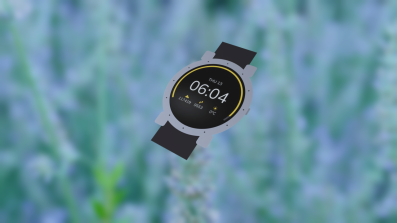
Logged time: 6,04
